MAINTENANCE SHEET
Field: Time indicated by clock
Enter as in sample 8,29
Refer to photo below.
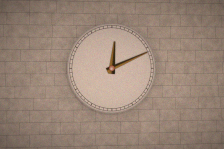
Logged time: 12,11
